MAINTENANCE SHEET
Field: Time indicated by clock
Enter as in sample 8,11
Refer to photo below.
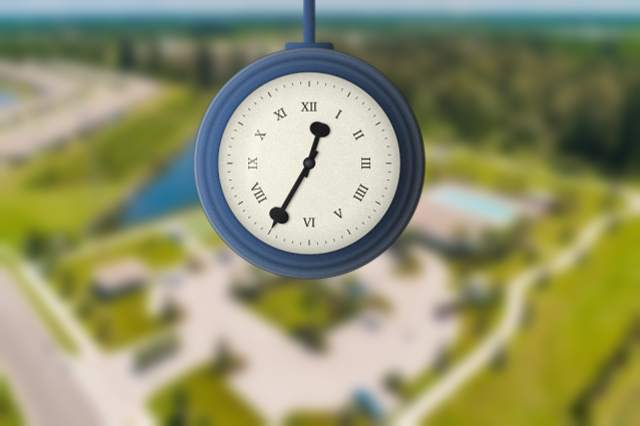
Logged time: 12,35
